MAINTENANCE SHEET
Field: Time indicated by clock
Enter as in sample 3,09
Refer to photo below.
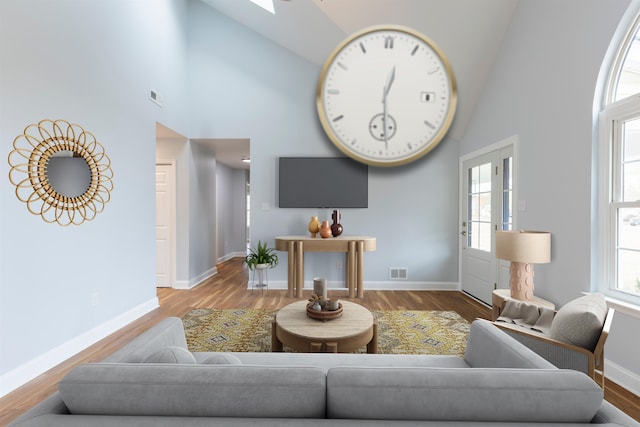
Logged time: 12,29
